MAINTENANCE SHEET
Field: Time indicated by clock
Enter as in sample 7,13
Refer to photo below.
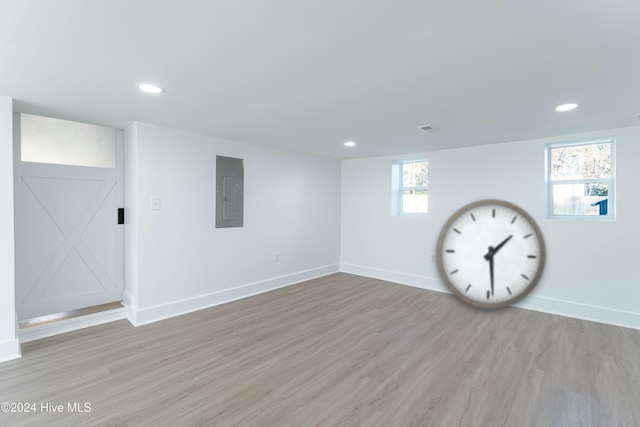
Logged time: 1,29
